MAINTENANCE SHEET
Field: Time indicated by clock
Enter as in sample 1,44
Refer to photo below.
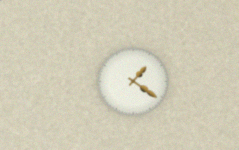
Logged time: 1,21
